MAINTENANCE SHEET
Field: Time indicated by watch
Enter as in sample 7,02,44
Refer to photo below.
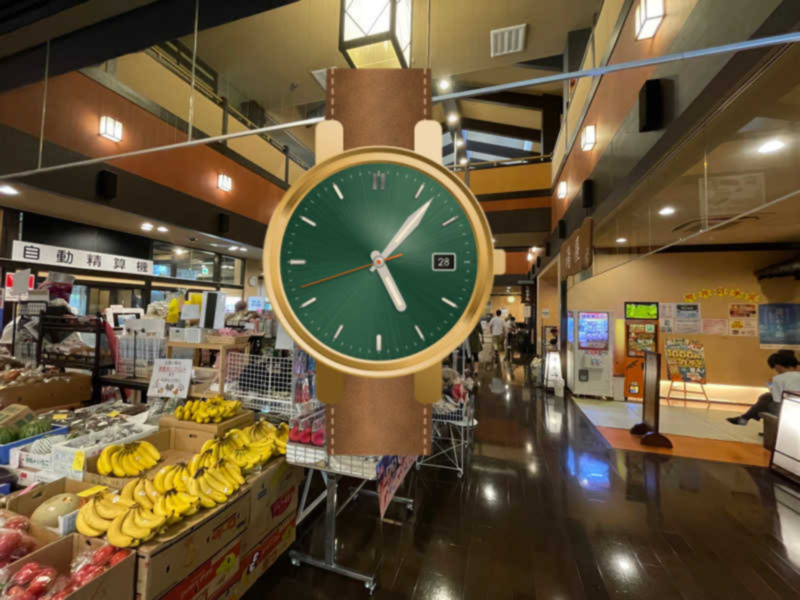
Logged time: 5,06,42
